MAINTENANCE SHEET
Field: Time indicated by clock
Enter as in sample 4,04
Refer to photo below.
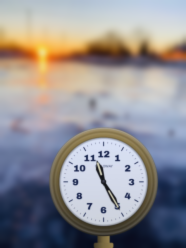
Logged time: 11,25
